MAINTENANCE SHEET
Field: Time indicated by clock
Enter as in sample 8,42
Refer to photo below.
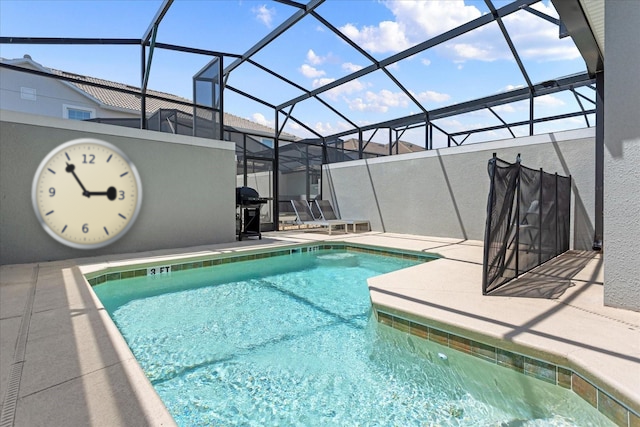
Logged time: 2,54
